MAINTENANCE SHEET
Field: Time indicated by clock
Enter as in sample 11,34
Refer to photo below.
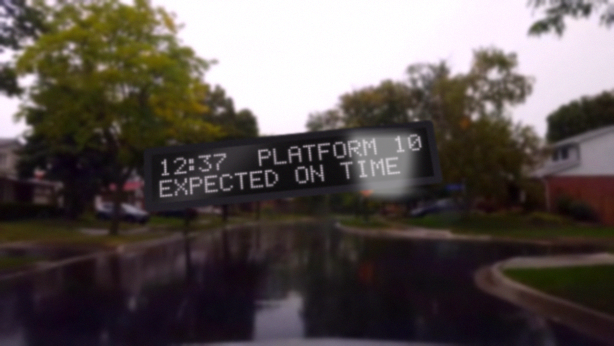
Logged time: 12,37
